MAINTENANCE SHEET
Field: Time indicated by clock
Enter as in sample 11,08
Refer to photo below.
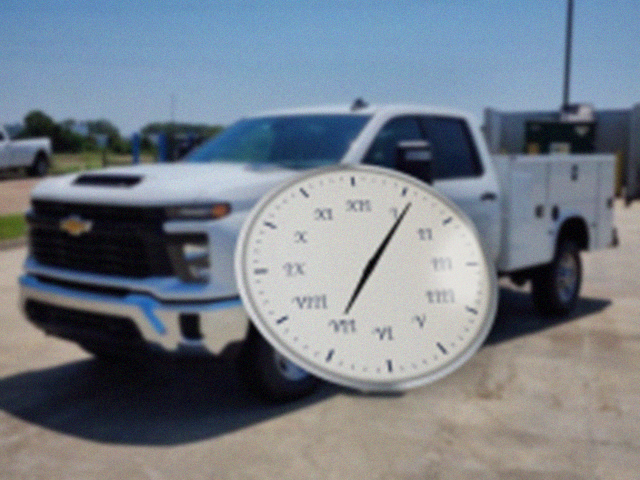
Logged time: 7,06
